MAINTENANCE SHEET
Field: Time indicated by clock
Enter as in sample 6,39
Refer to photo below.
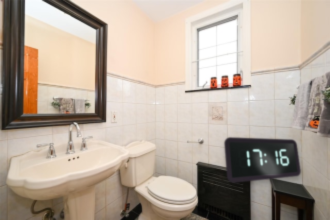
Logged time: 17,16
